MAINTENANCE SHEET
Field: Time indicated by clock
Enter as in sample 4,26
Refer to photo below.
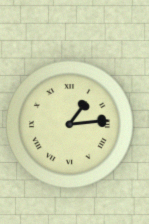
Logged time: 1,14
